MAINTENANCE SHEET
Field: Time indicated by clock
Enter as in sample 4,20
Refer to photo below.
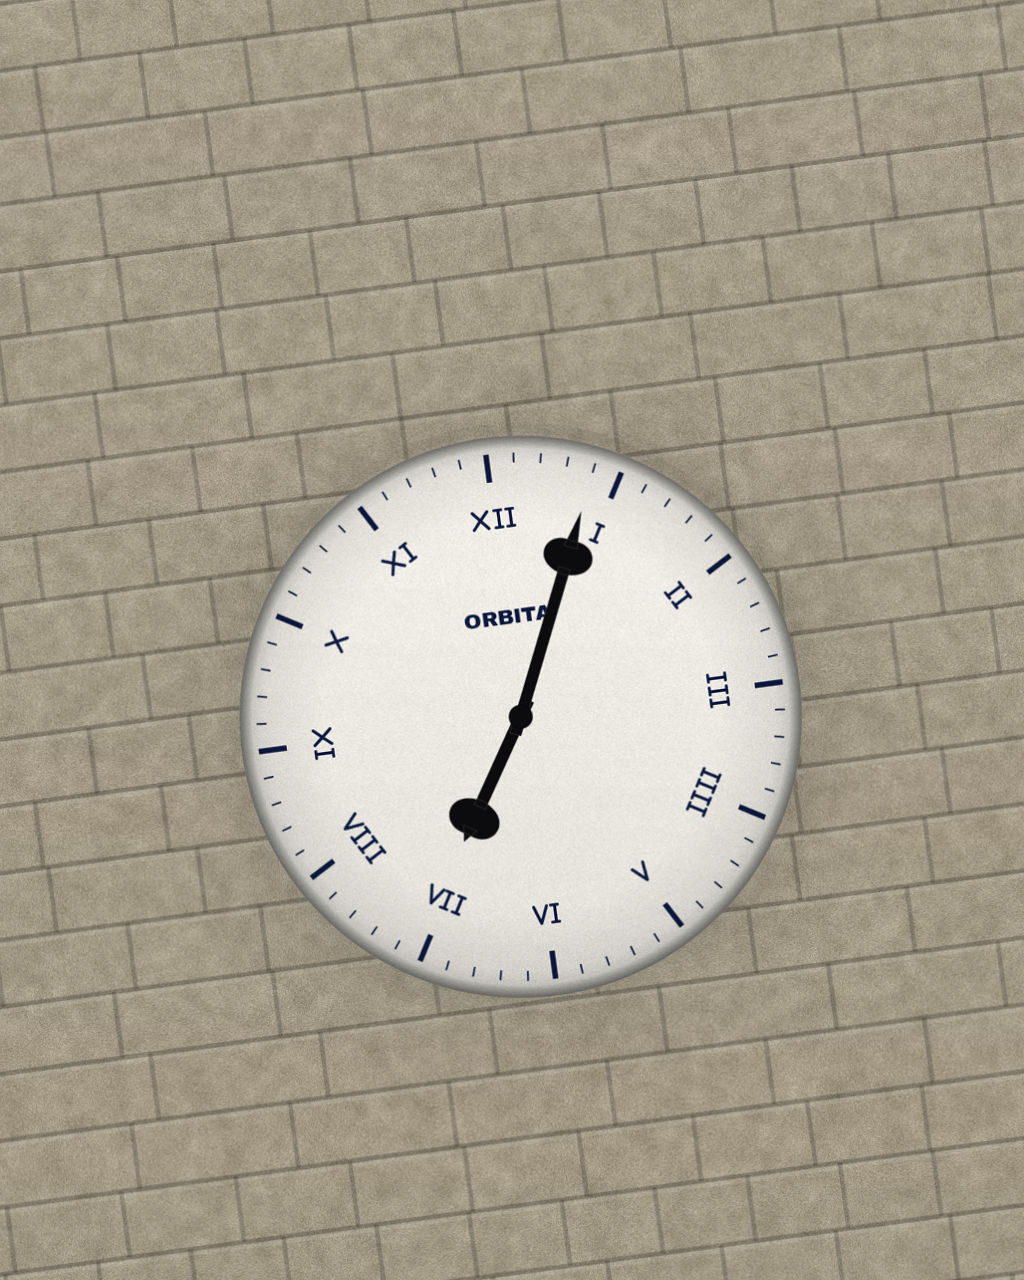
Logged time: 7,04
